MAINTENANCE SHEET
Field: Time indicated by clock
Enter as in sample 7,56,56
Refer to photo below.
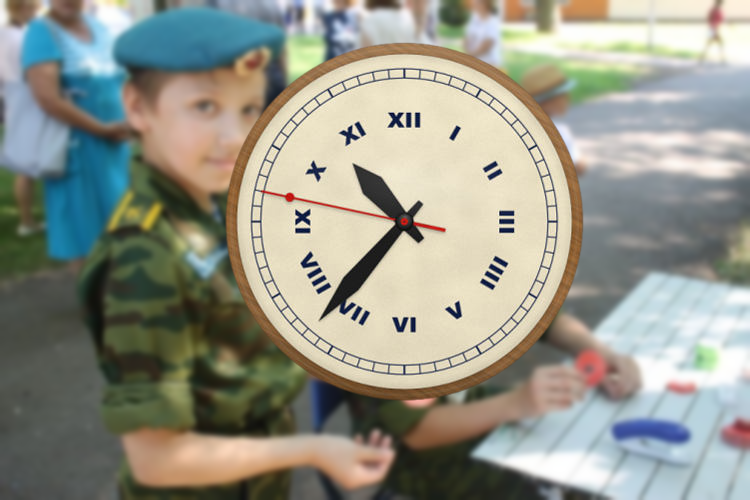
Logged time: 10,36,47
